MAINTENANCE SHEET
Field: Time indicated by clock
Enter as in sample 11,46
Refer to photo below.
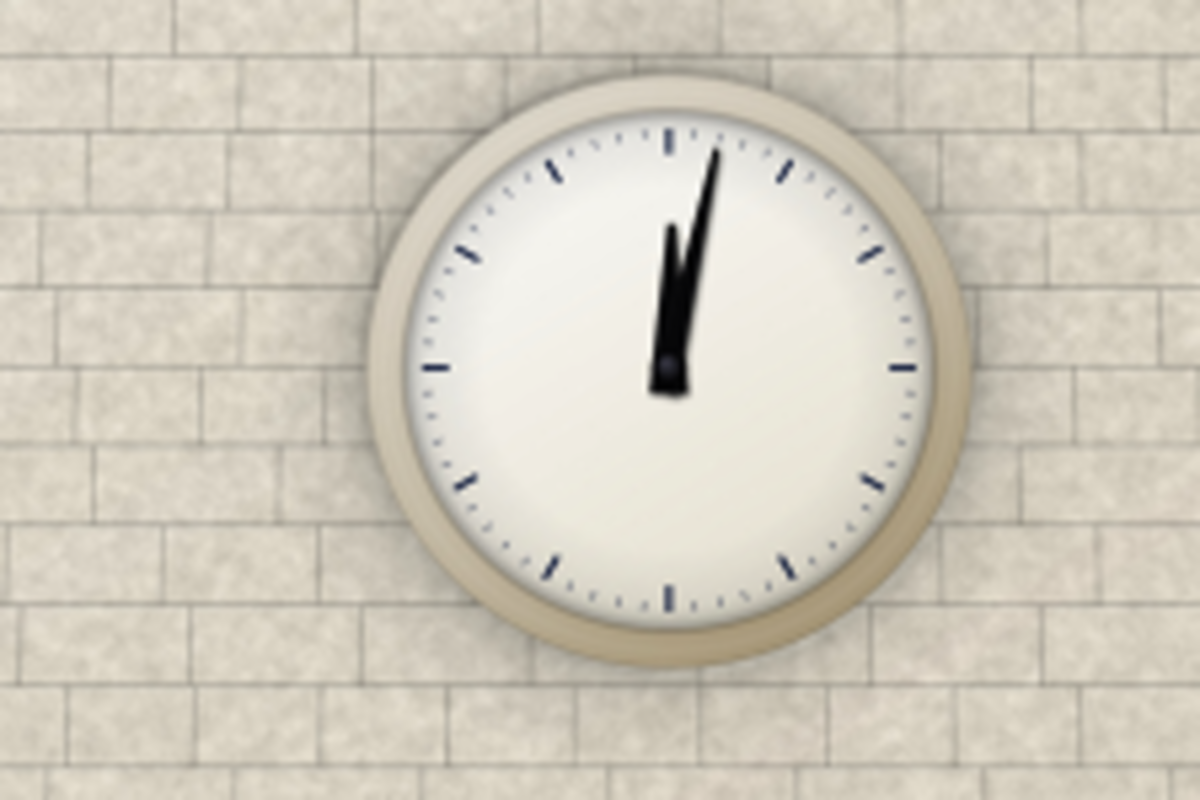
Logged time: 12,02
